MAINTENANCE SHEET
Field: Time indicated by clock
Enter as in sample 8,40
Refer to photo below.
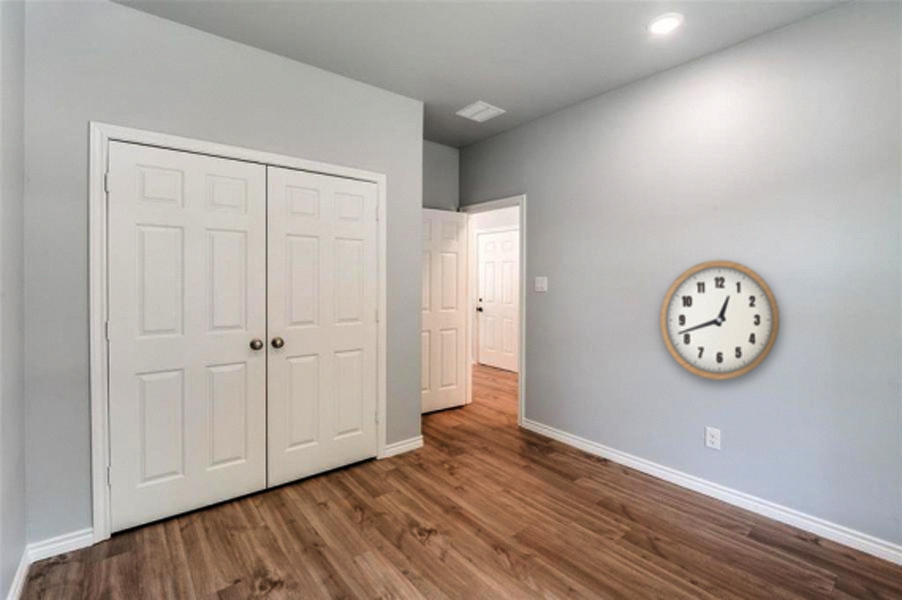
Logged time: 12,42
